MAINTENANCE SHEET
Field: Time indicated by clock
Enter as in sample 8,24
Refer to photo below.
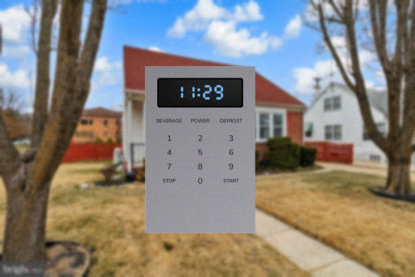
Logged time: 11,29
